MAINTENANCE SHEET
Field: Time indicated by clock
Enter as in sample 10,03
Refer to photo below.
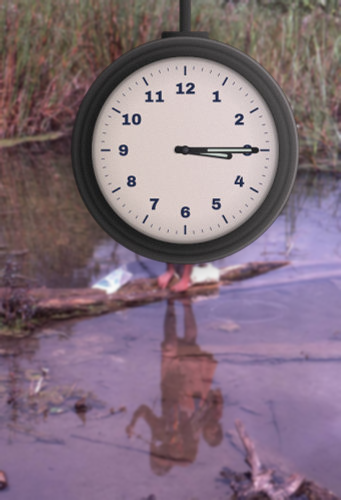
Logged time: 3,15
